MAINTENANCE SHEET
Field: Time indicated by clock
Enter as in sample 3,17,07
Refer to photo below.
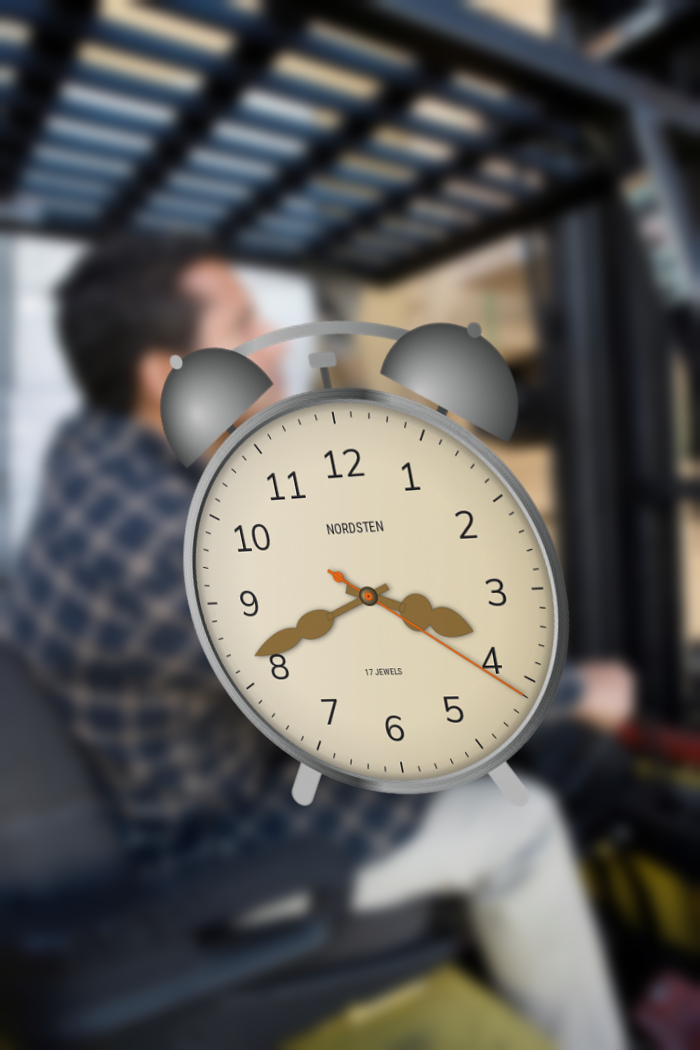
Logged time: 3,41,21
